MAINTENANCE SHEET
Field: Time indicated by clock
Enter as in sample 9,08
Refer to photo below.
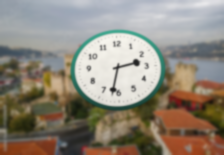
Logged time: 2,32
